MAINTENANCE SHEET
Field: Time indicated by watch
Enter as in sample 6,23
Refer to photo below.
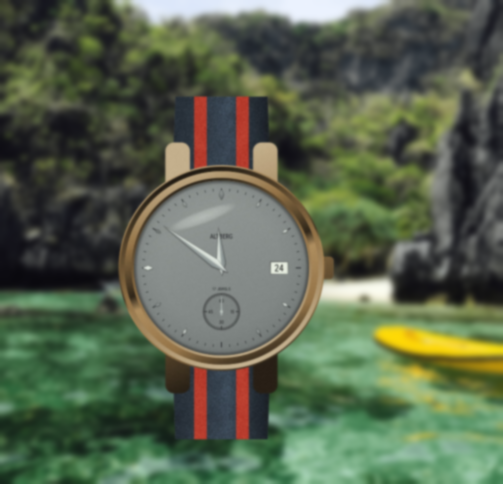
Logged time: 11,51
